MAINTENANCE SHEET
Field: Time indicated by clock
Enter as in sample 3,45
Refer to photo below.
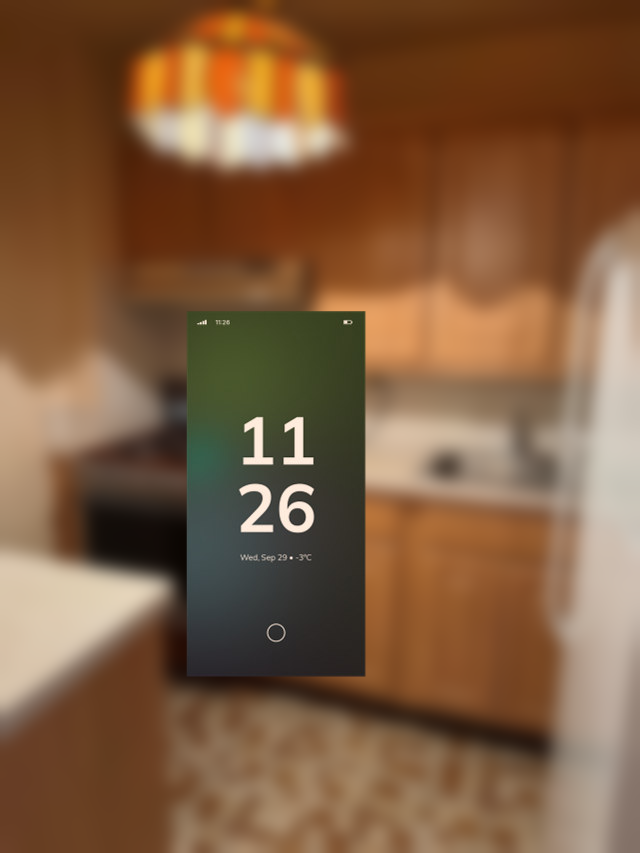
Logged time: 11,26
